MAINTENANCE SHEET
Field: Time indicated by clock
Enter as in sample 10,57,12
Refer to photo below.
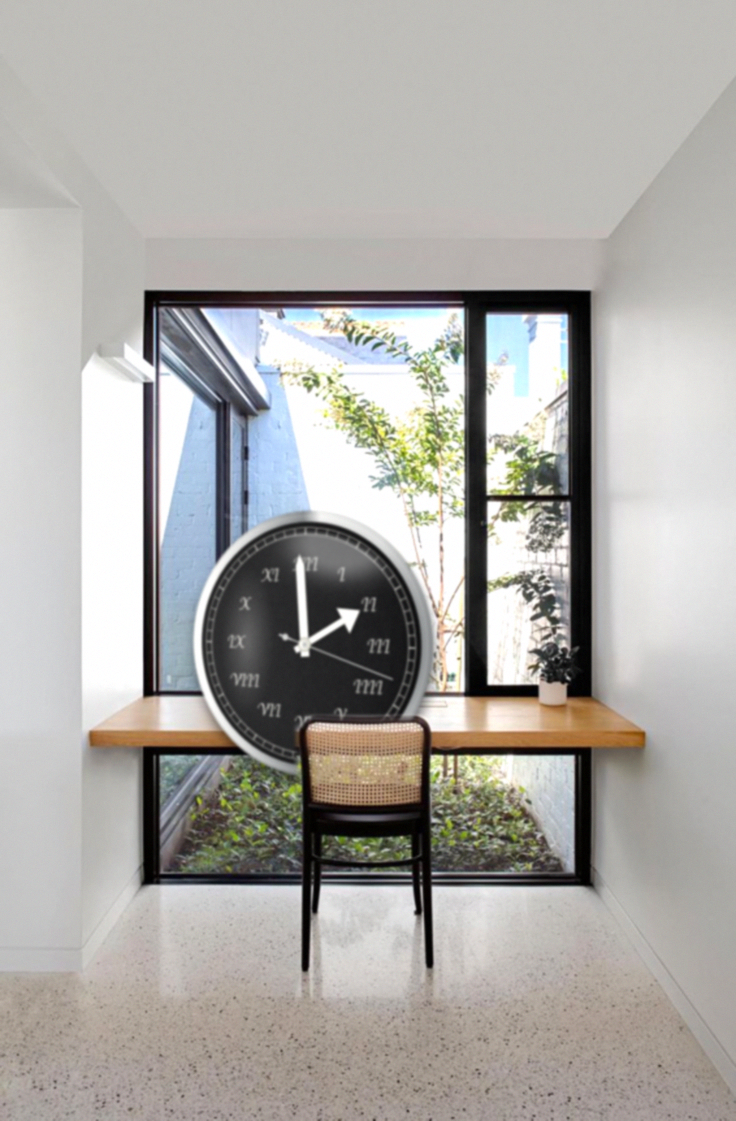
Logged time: 1,59,18
